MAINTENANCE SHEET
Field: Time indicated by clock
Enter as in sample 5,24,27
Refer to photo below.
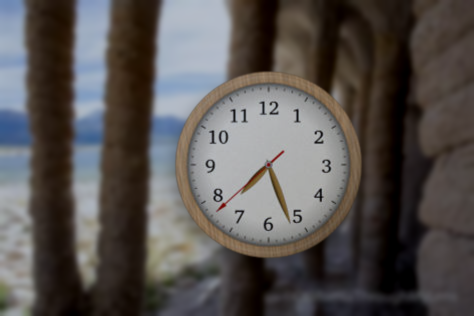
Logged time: 7,26,38
